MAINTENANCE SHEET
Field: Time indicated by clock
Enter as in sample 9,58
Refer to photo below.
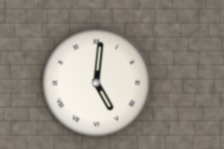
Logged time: 5,01
